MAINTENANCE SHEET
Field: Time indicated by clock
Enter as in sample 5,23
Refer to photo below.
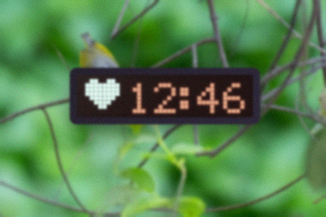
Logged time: 12,46
